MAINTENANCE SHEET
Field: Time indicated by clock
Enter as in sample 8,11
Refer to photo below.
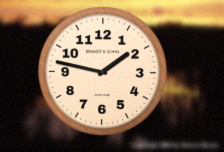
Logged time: 1,47
